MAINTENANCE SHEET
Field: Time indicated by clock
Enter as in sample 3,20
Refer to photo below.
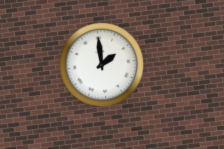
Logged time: 2,00
